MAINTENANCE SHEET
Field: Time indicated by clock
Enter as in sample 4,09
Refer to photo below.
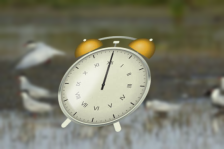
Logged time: 12,00
